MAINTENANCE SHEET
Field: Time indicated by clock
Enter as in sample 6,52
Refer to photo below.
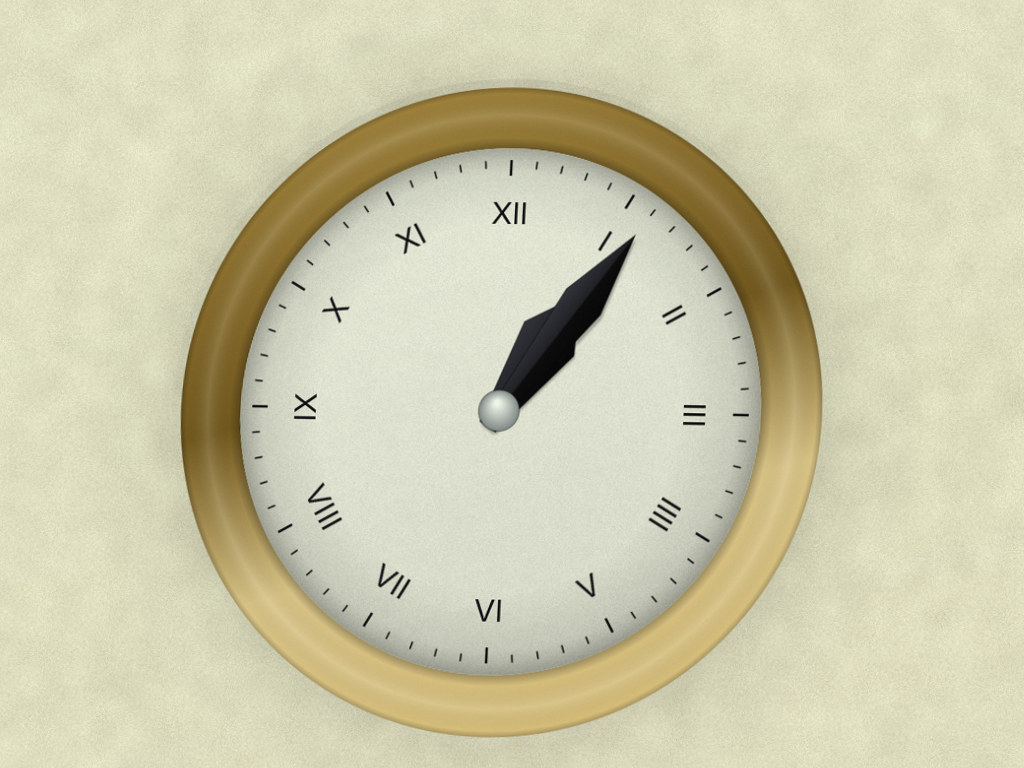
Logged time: 1,06
